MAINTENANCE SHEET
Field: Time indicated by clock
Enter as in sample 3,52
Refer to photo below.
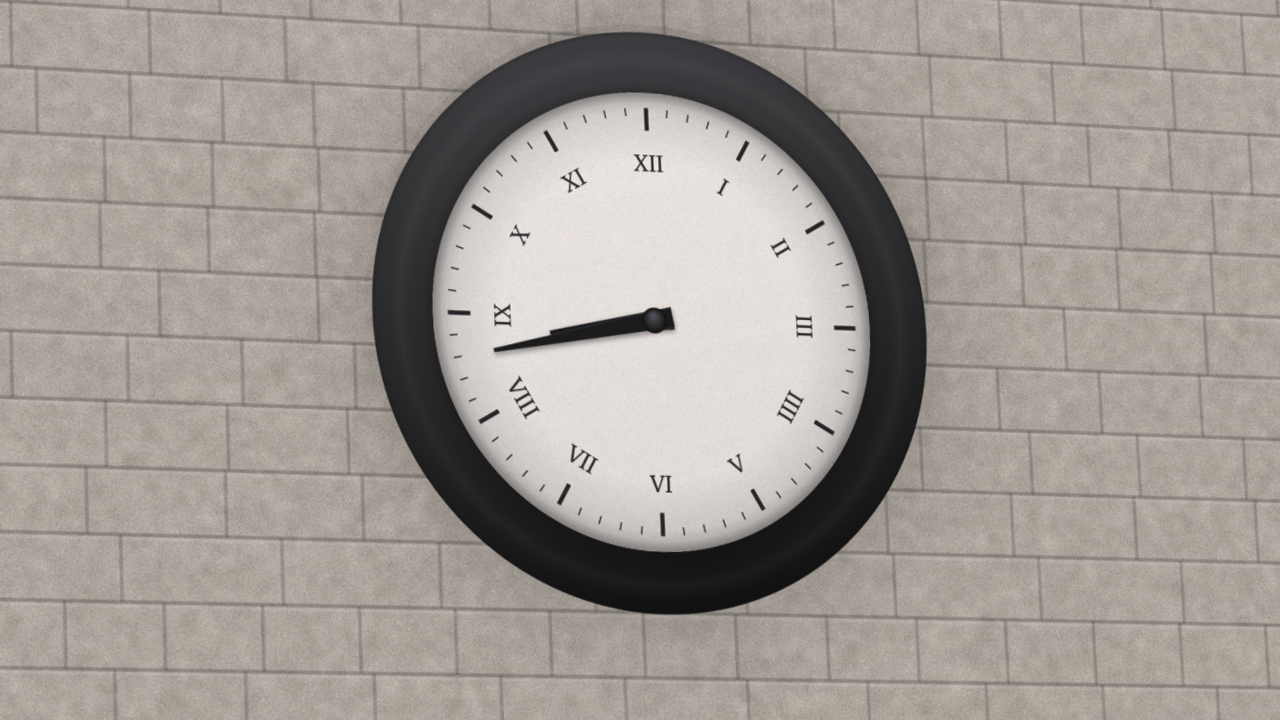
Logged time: 8,43
